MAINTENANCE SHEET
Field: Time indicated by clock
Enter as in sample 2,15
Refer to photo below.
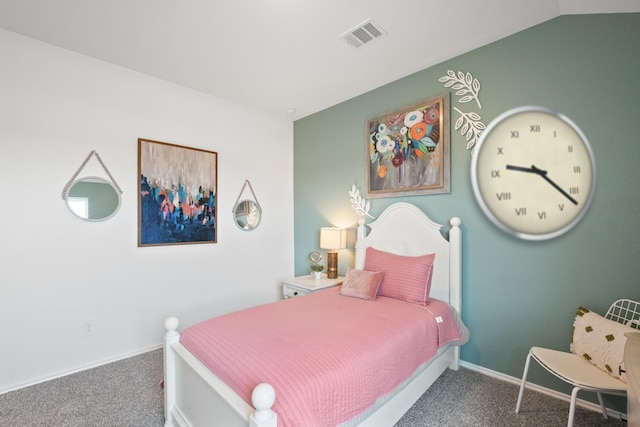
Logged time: 9,22
